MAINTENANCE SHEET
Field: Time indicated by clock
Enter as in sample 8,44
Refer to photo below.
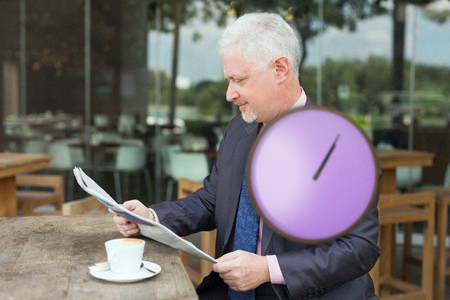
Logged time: 1,05
